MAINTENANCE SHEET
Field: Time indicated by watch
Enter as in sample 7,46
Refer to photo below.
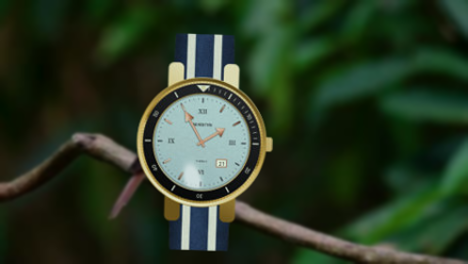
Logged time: 1,55
